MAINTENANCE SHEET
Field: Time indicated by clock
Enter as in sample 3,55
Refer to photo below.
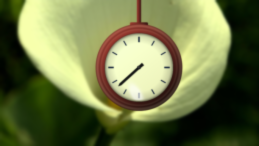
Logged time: 7,38
